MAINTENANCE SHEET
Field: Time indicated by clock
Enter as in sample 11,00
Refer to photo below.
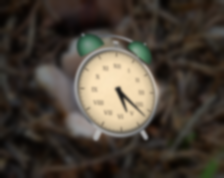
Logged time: 5,22
